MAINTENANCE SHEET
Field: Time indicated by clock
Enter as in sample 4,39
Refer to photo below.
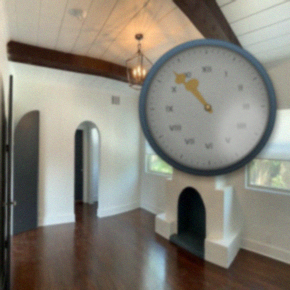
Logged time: 10,53
